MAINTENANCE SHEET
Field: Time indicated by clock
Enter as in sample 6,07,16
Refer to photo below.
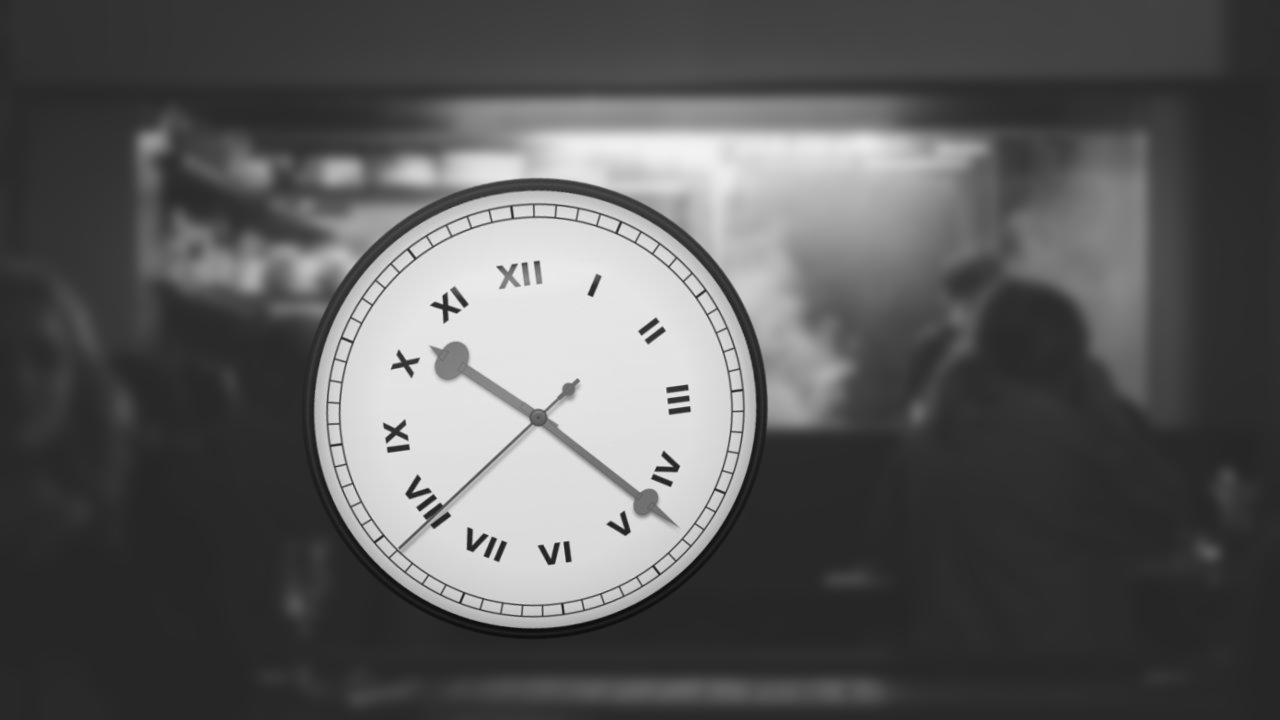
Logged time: 10,22,39
